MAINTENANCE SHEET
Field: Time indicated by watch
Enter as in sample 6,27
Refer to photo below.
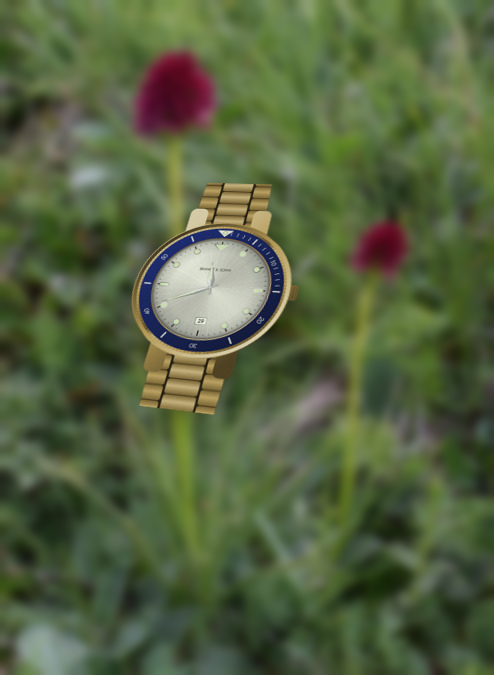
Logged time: 11,41
